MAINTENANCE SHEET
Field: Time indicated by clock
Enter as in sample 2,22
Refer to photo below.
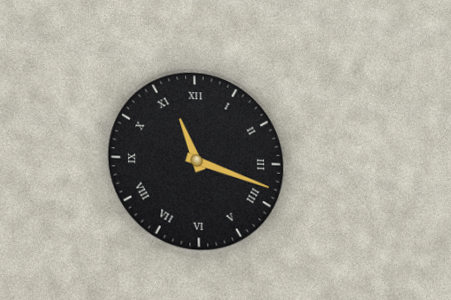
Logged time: 11,18
